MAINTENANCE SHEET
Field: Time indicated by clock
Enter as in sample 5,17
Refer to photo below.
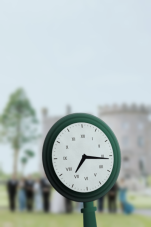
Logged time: 7,16
